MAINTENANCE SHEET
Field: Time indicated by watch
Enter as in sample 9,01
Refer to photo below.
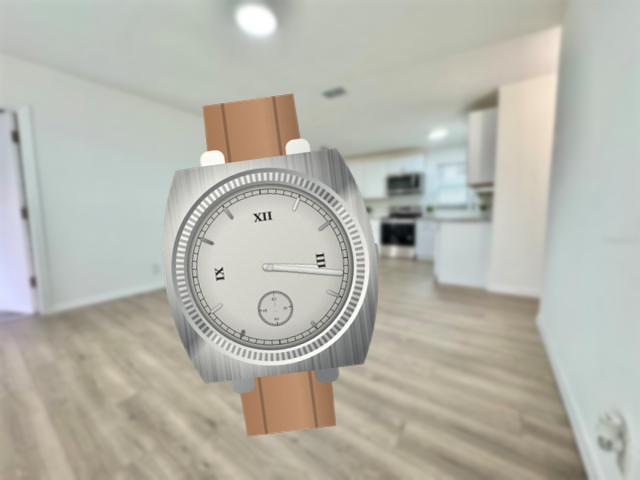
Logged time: 3,17
